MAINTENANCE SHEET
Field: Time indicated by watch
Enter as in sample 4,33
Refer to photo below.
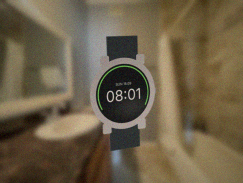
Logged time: 8,01
